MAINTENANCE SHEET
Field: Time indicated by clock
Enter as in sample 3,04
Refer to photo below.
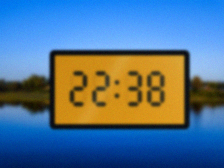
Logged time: 22,38
